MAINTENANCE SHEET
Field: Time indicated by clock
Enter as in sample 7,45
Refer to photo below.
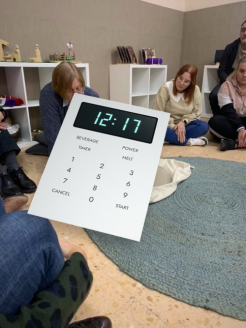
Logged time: 12,17
